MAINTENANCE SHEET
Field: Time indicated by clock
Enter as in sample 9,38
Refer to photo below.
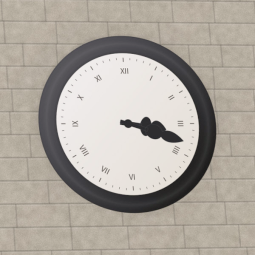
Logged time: 3,18
